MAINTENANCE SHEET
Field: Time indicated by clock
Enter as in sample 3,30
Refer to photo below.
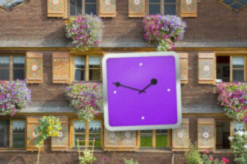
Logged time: 1,48
